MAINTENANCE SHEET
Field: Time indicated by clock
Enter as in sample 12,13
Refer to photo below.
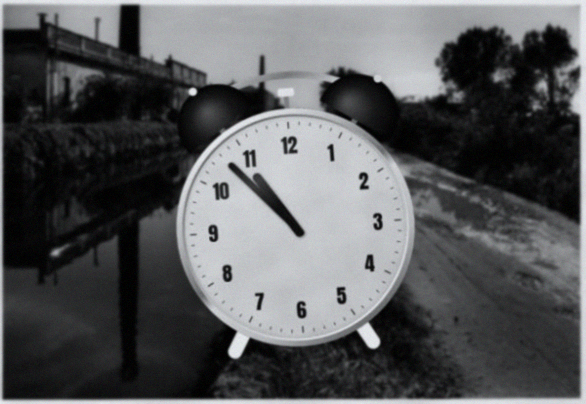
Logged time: 10,53
